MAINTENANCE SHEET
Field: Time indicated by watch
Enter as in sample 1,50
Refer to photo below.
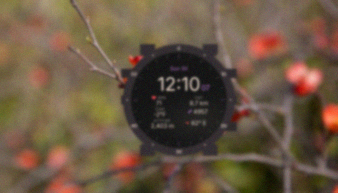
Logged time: 12,10
